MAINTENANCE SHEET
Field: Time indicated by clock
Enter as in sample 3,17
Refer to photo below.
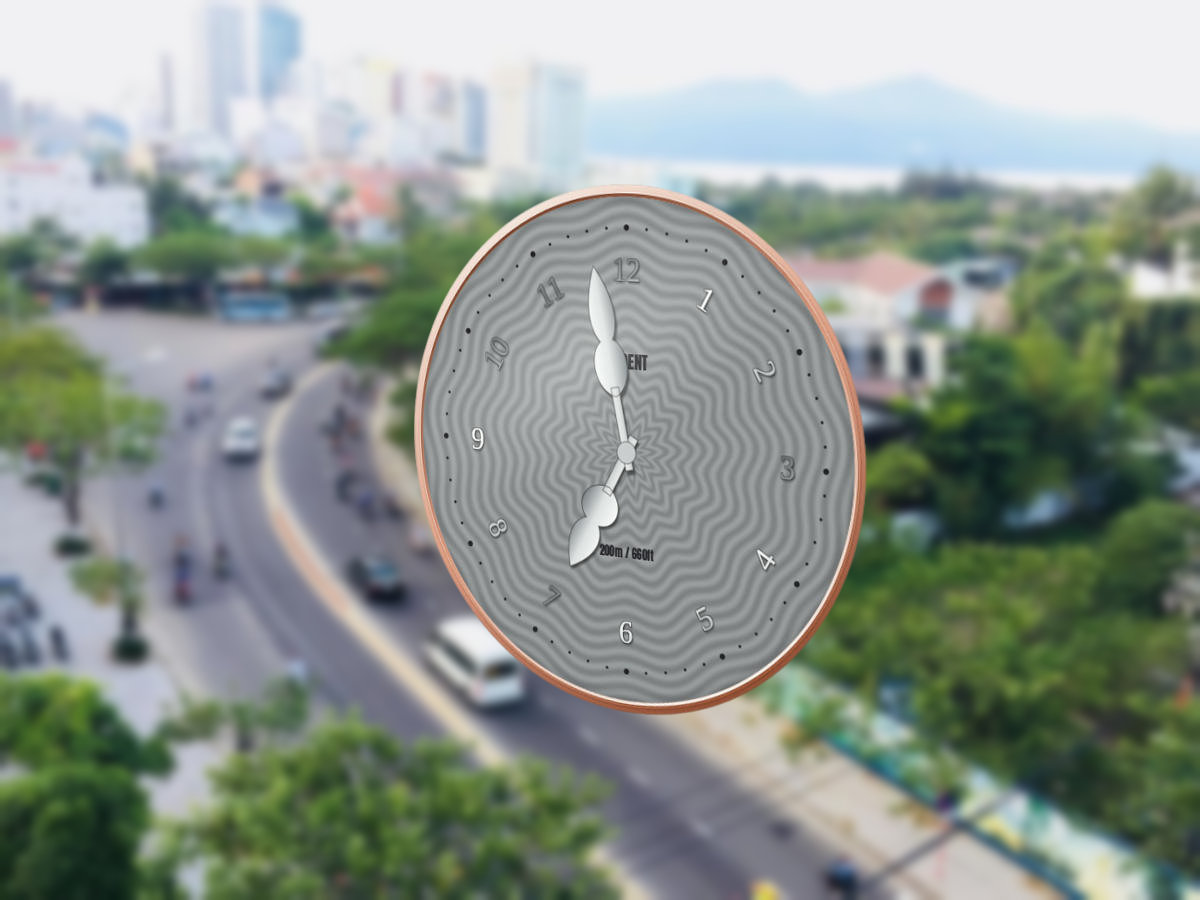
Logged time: 6,58
